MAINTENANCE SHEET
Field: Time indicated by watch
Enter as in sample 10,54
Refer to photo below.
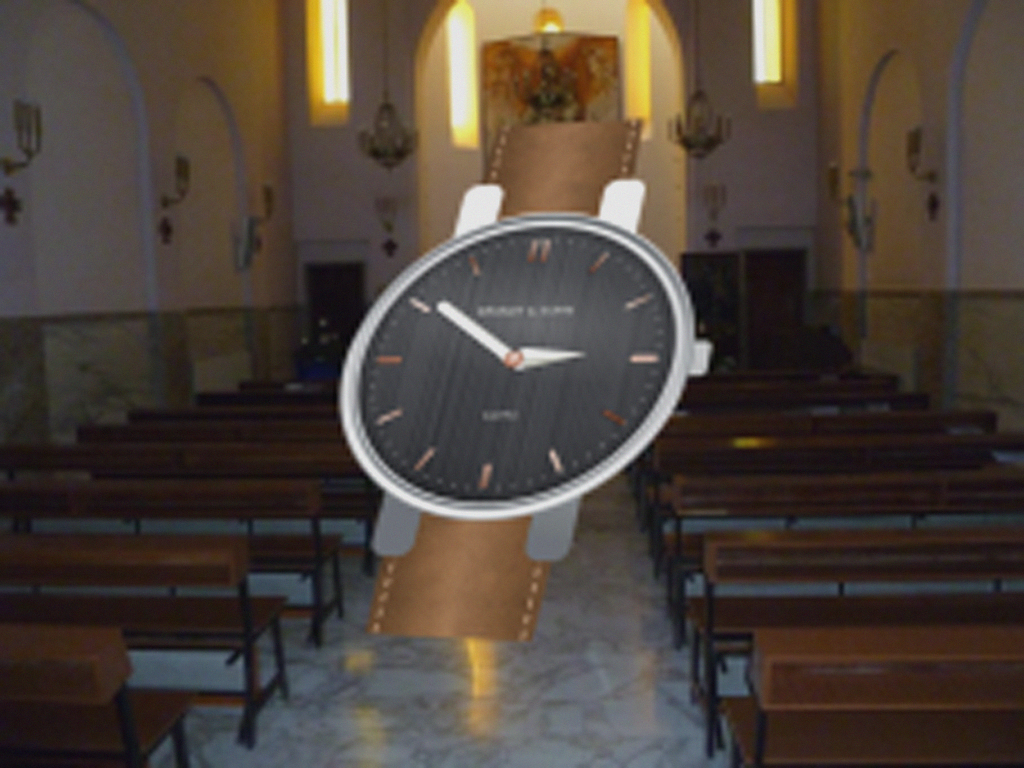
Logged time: 2,51
